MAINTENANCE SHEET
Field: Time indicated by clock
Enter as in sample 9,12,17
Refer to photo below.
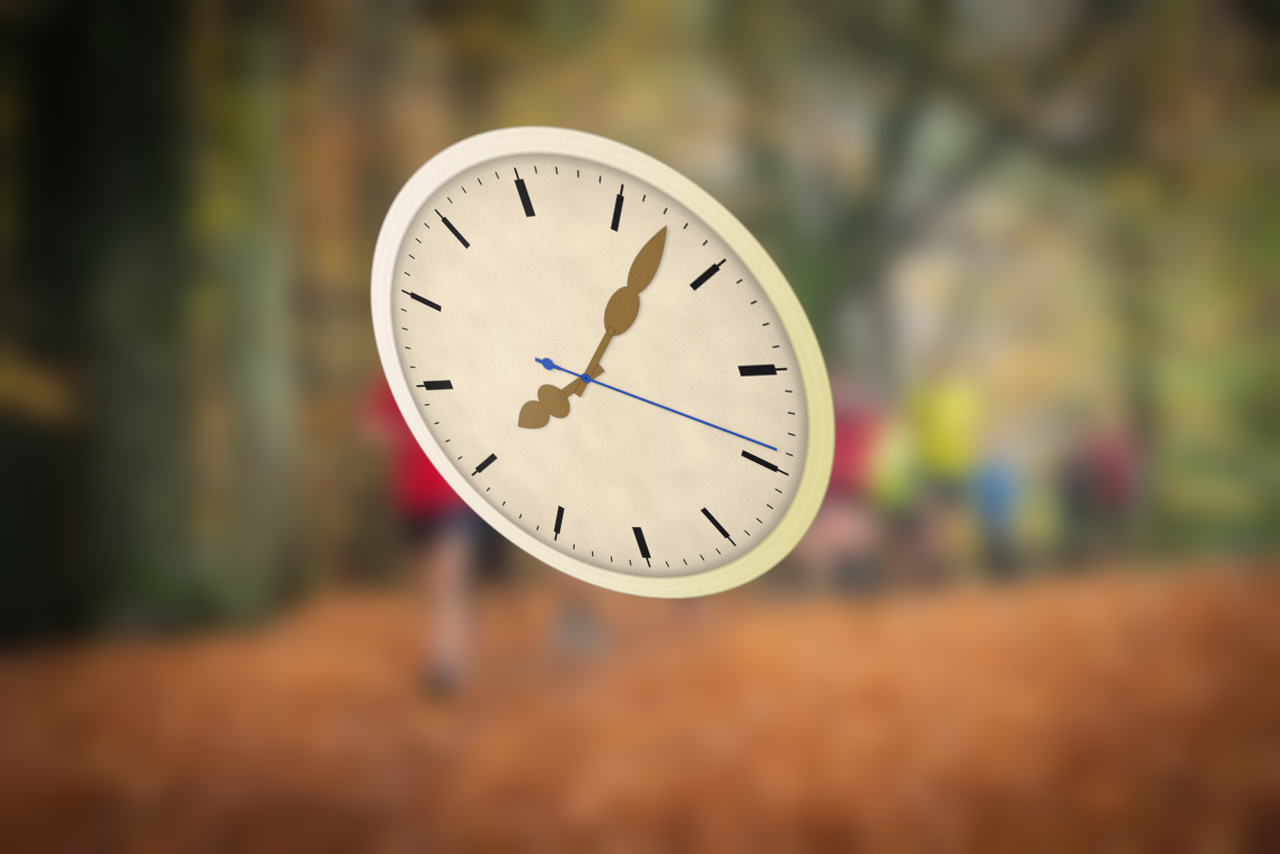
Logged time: 8,07,19
